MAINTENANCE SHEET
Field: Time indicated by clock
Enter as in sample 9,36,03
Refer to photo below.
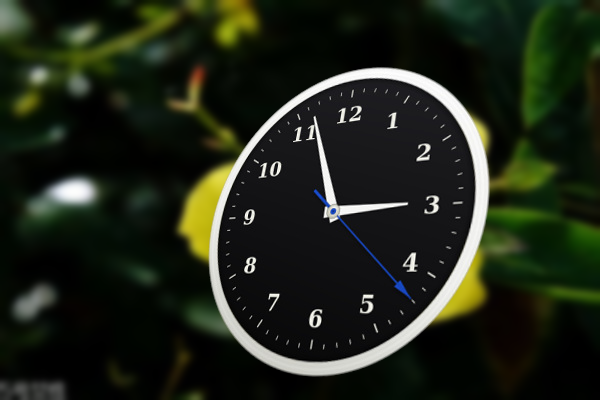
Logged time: 2,56,22
